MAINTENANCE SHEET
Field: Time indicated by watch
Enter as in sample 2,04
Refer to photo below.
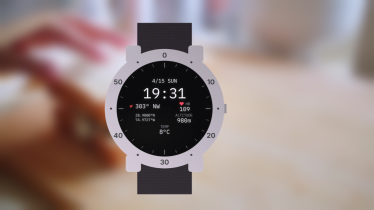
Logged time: 19,31
